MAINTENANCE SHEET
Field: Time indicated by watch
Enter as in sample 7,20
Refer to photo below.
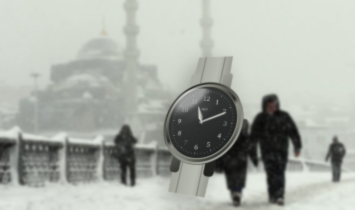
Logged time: 11,11
